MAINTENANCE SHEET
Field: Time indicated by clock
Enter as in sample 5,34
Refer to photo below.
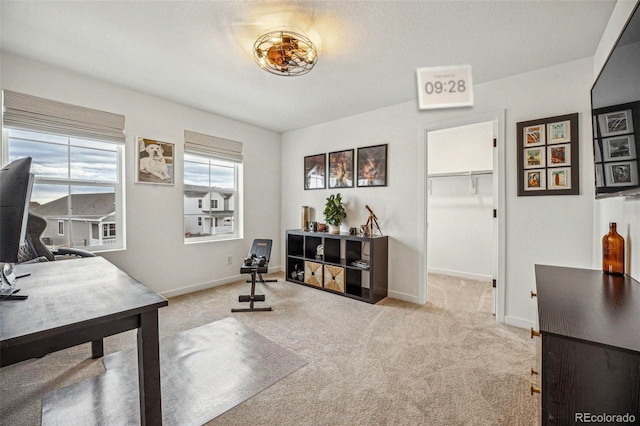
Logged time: 9,28
